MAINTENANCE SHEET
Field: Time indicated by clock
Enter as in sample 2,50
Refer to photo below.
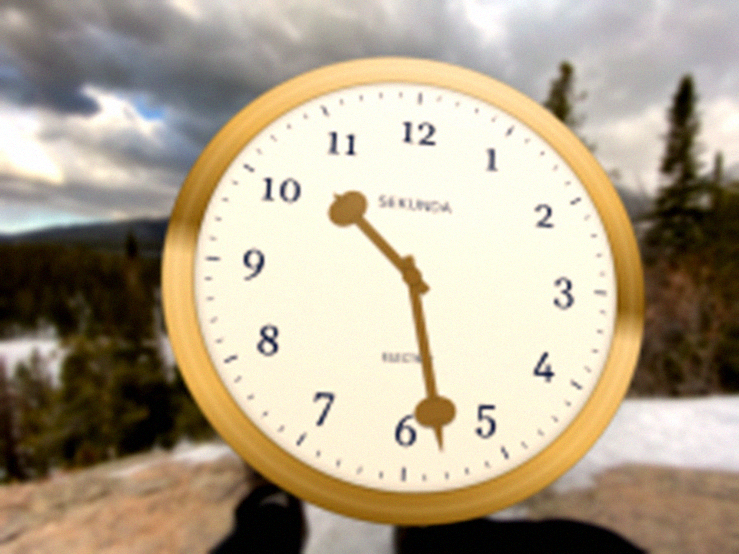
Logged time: 10,28
